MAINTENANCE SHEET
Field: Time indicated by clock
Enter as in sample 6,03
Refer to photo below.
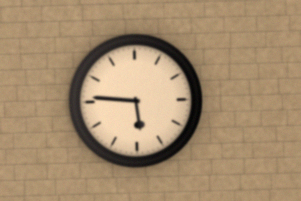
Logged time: 5,46
